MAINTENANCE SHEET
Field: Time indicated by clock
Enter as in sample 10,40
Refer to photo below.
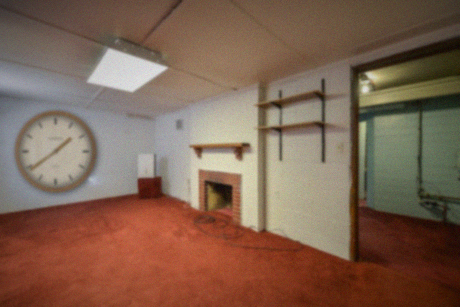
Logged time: 1,39
